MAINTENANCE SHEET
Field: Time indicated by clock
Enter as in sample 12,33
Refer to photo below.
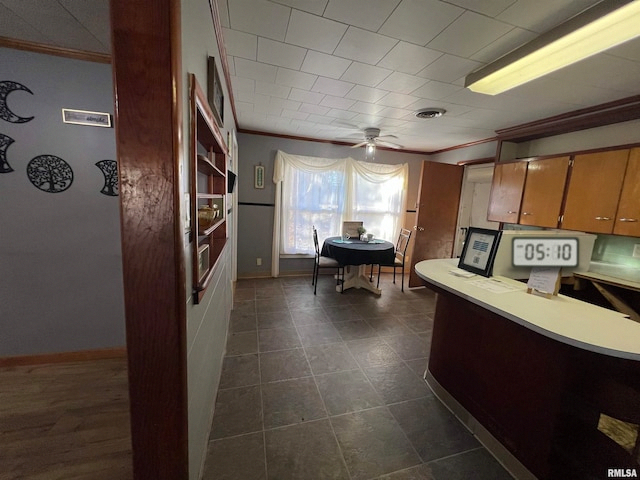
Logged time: 5,10
